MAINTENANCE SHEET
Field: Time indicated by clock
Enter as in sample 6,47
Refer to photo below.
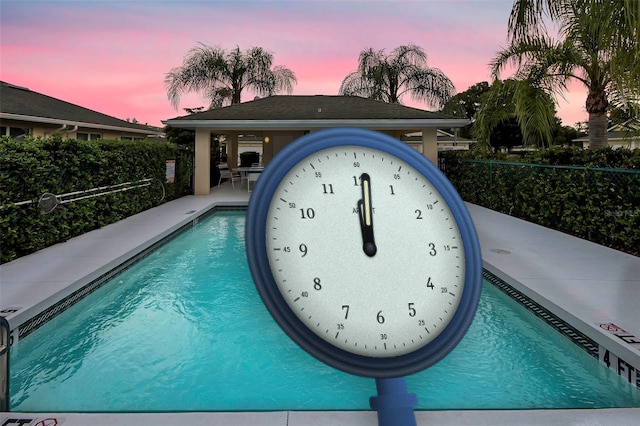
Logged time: 12,01
